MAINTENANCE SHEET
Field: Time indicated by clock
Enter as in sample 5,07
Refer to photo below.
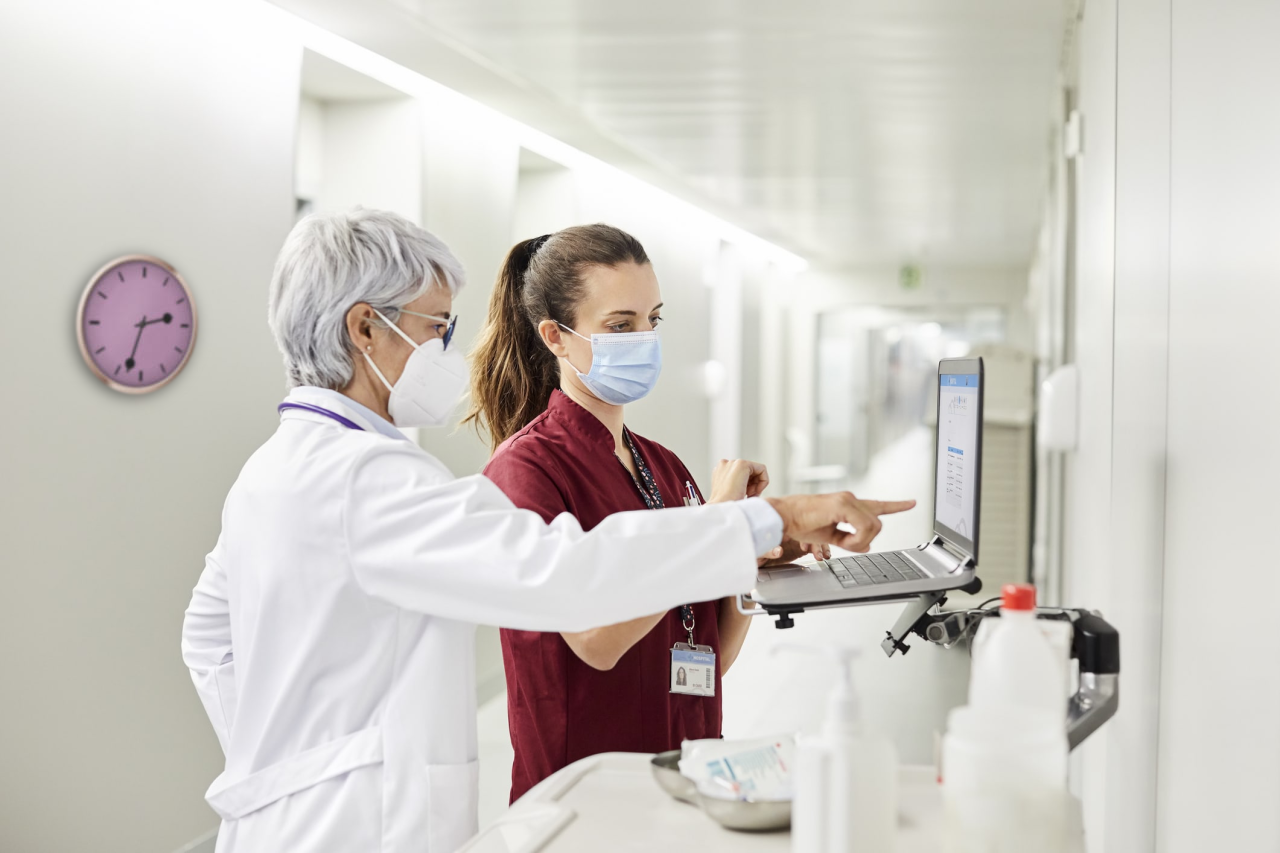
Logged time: 2,33
